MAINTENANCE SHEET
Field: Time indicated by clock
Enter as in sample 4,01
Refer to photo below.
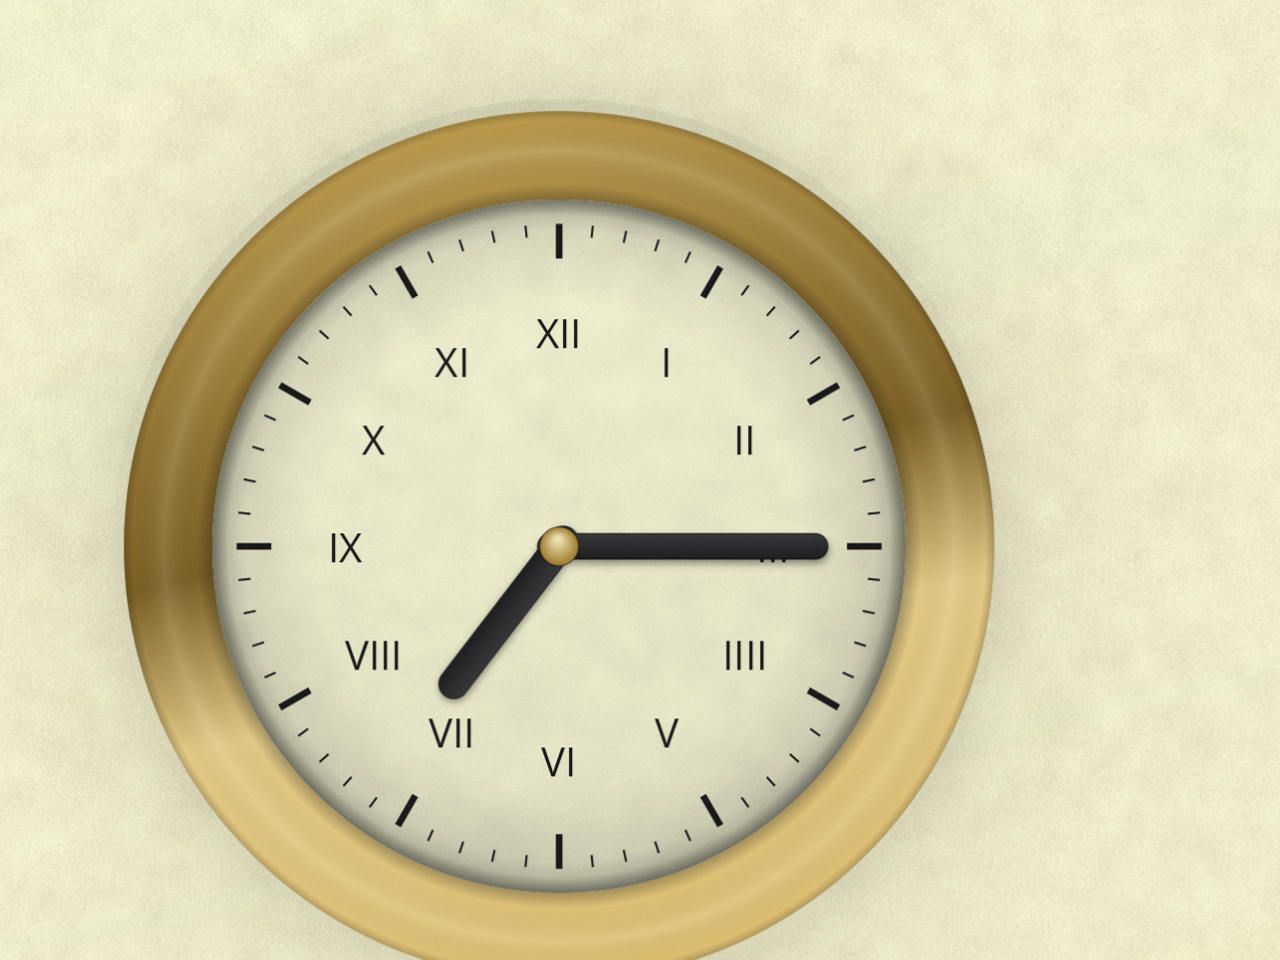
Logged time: 7,15
